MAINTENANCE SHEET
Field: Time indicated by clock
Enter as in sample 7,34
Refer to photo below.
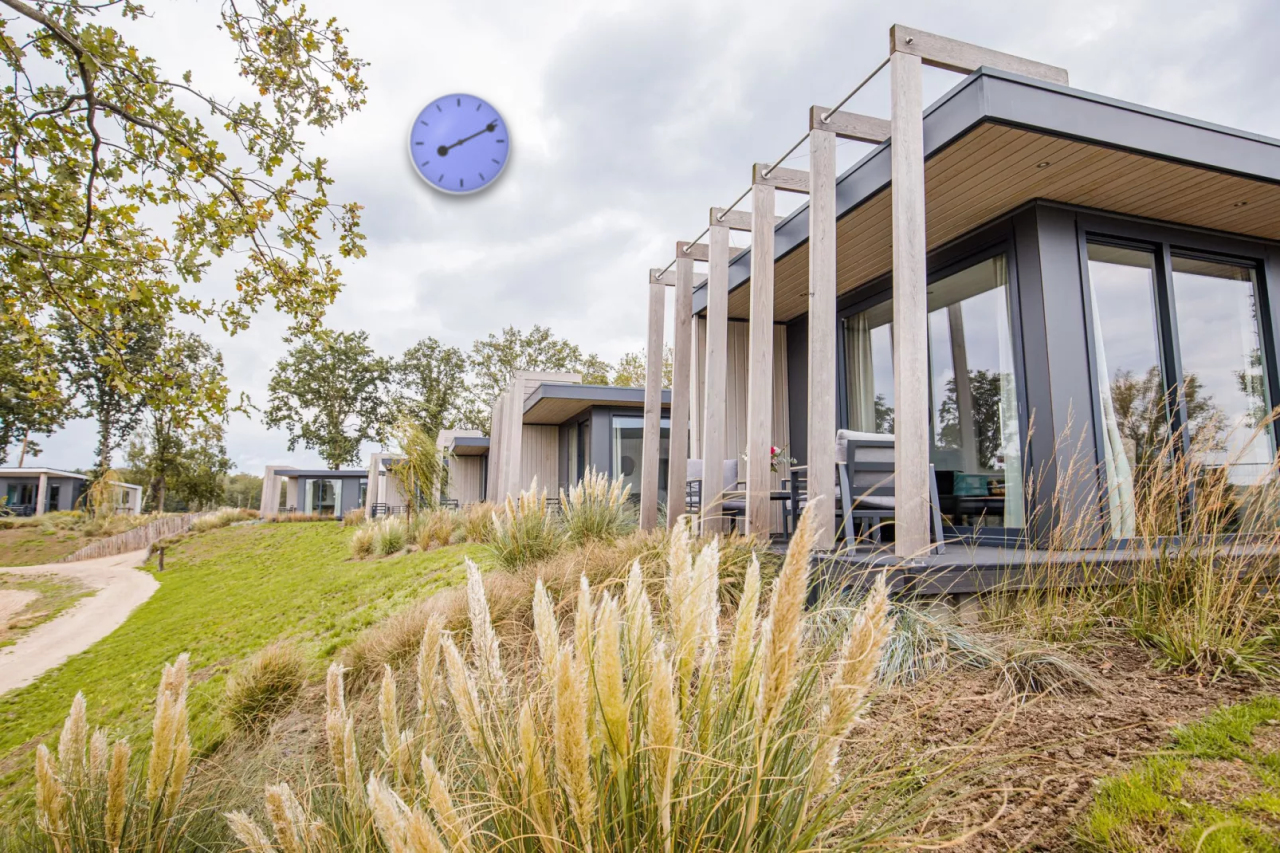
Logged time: 8,11
